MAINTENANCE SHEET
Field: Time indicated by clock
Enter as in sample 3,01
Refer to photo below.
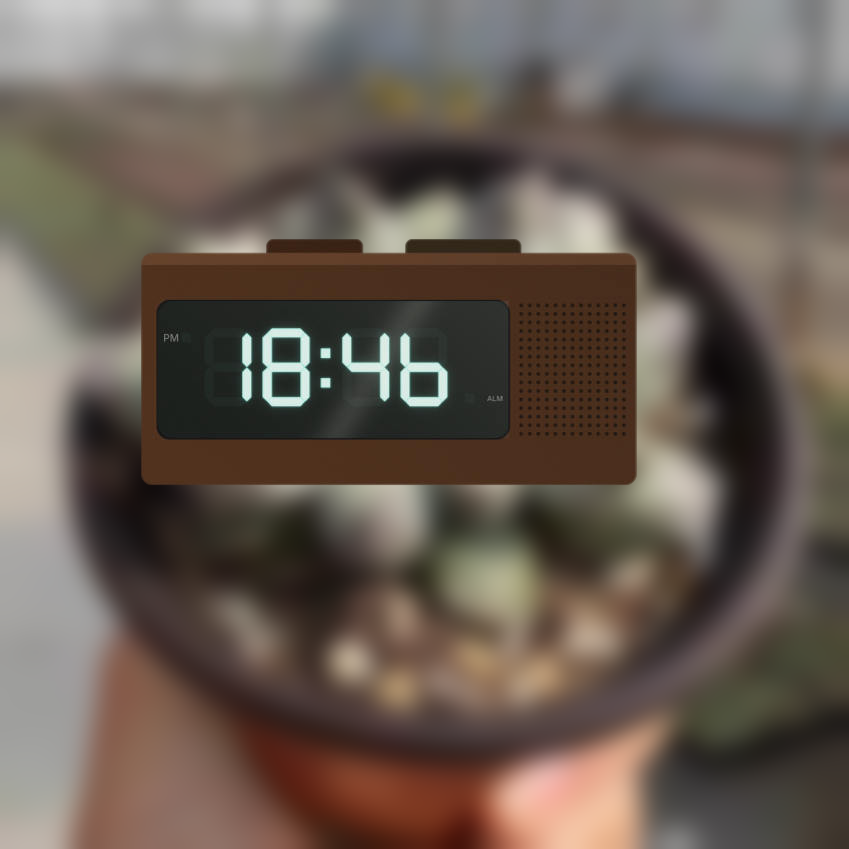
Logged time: 18,46
